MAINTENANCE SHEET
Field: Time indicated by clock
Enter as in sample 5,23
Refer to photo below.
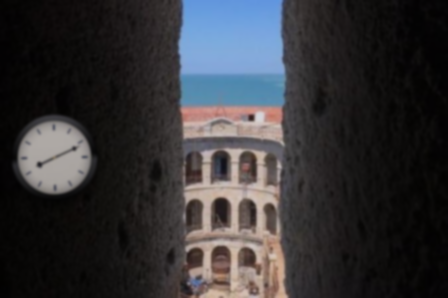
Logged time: 8,11
